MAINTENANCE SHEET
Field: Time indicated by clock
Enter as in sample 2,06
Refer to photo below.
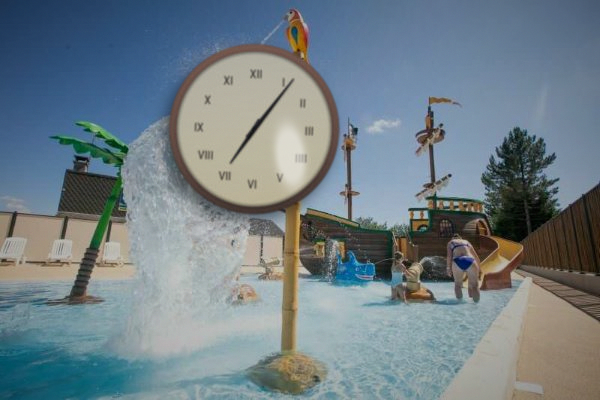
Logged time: 7,06
